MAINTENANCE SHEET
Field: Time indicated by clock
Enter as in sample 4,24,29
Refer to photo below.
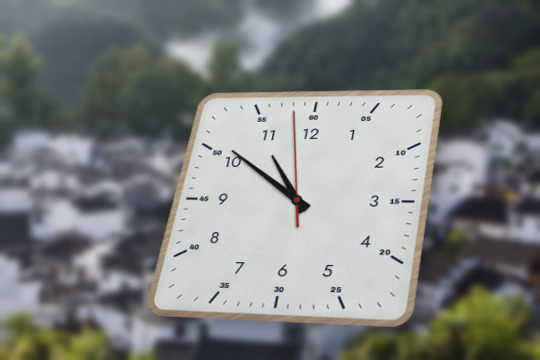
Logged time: 10,50,58
